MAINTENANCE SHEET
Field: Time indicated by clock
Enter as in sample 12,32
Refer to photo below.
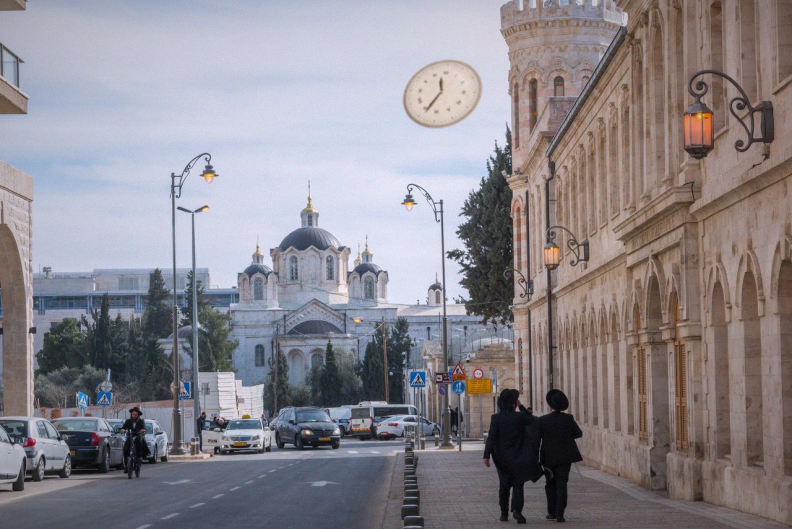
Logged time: 11,34
